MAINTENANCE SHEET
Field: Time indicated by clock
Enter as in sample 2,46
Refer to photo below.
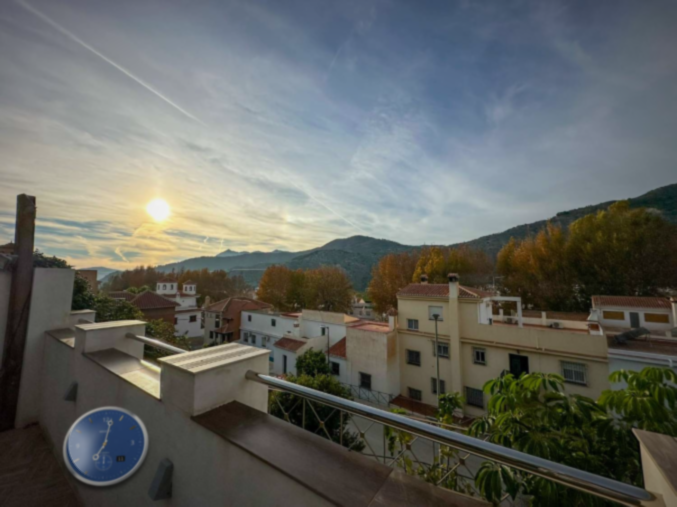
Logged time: 7,02
